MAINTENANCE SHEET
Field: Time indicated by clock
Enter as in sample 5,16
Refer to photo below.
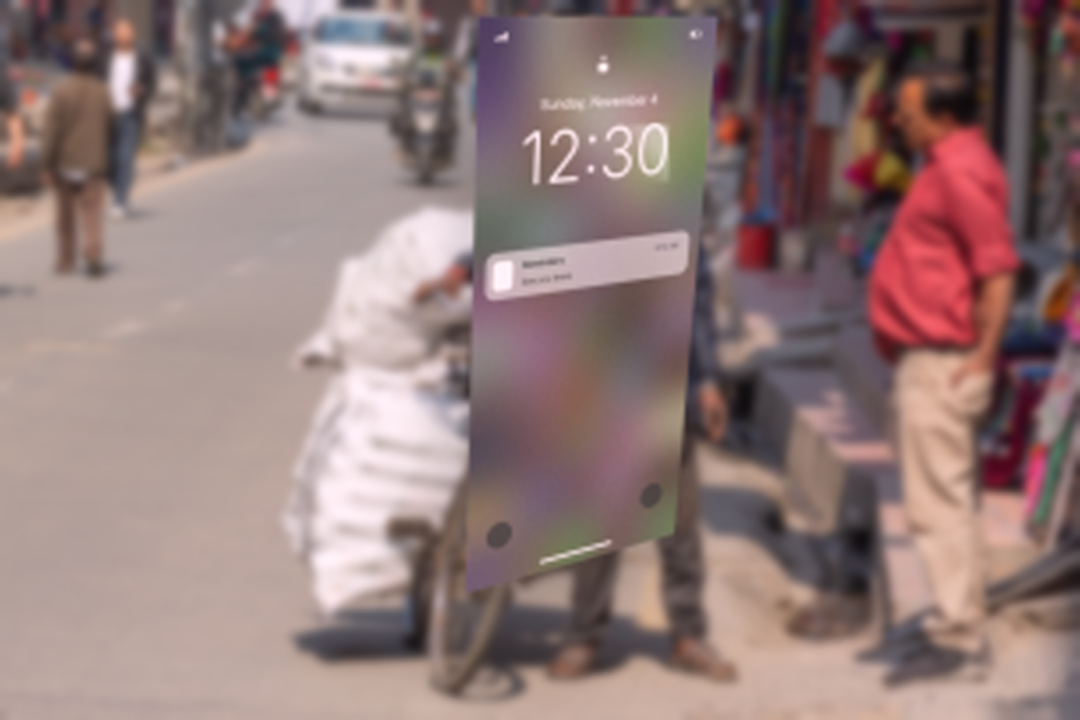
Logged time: 12,30
